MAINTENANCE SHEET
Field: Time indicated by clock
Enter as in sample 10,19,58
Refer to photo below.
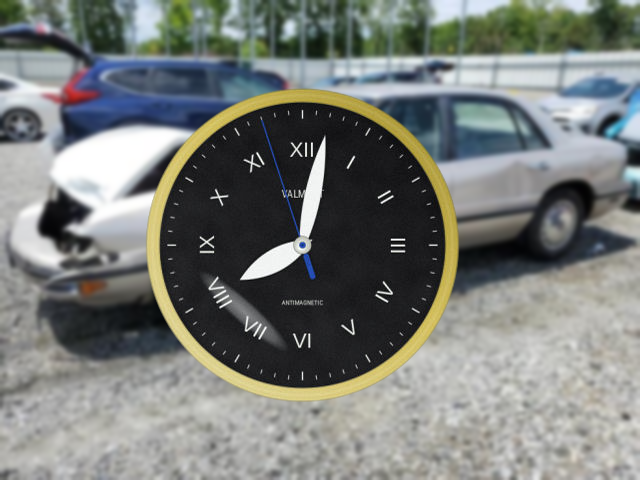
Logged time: 8,01,57
